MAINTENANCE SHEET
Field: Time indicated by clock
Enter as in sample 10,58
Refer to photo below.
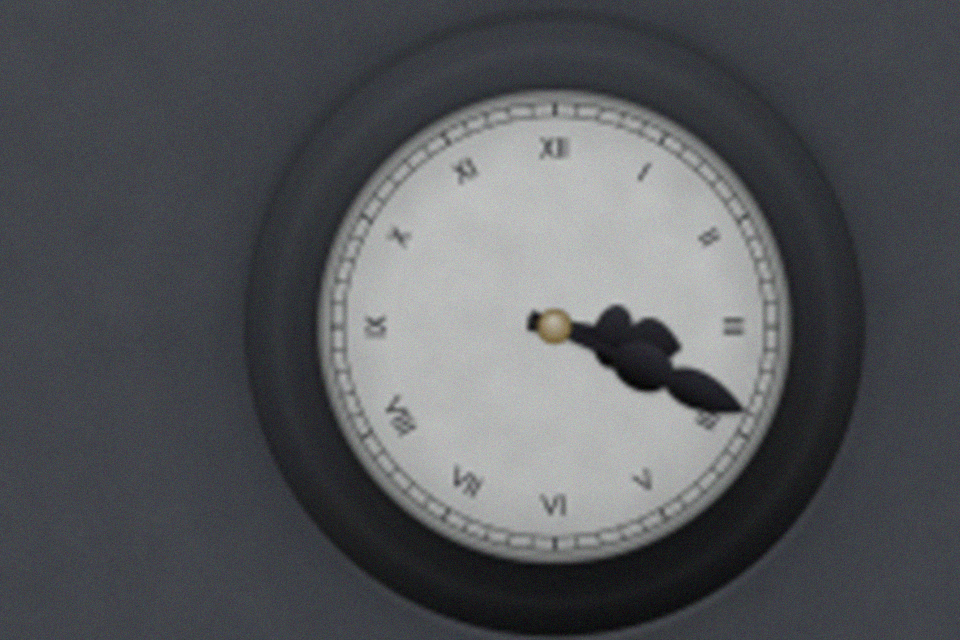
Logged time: 3,19
